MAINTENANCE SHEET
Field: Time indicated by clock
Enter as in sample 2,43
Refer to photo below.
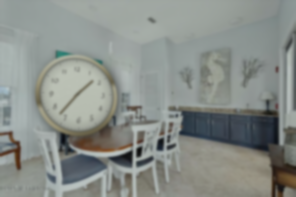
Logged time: 1,37
